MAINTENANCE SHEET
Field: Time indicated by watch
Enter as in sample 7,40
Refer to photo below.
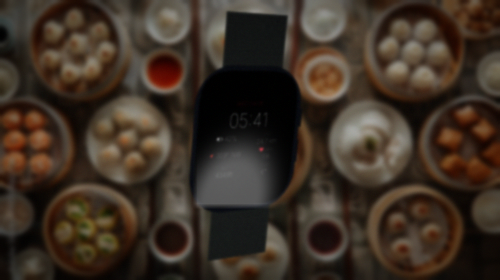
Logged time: 5,41
